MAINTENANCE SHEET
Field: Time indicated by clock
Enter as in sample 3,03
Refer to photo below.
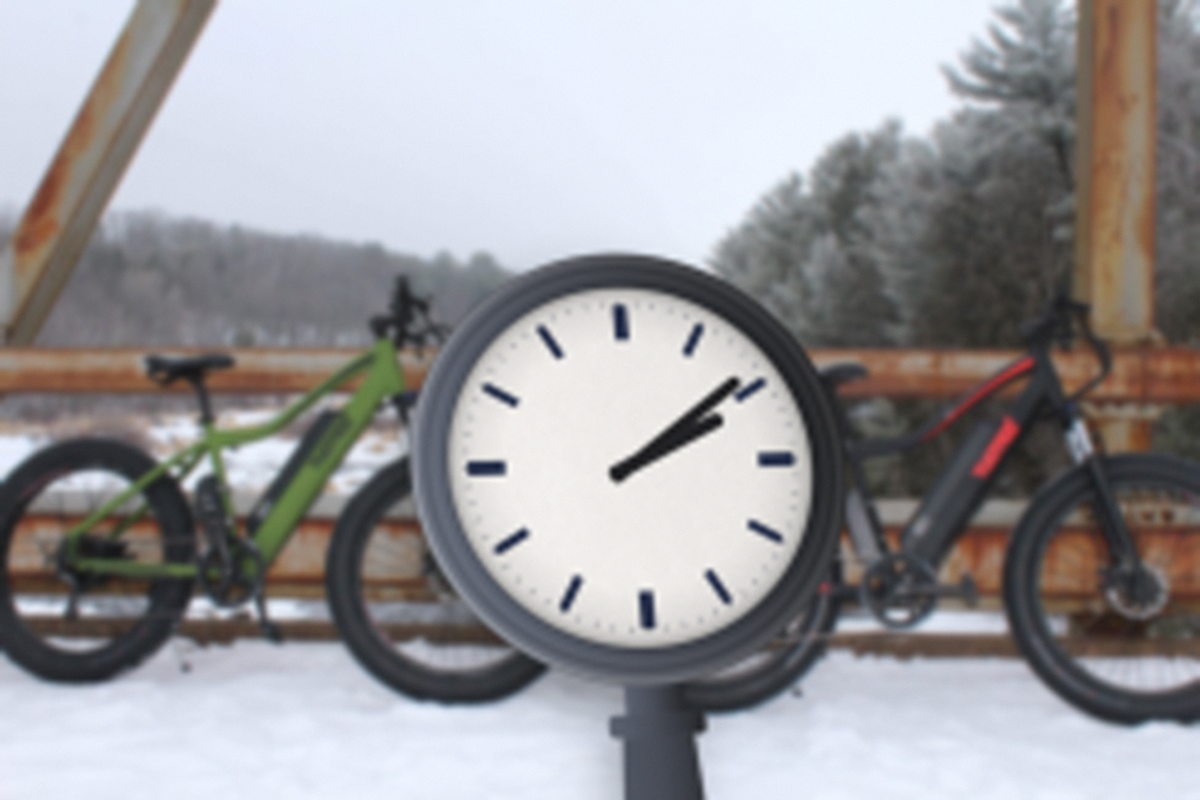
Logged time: 2,09
